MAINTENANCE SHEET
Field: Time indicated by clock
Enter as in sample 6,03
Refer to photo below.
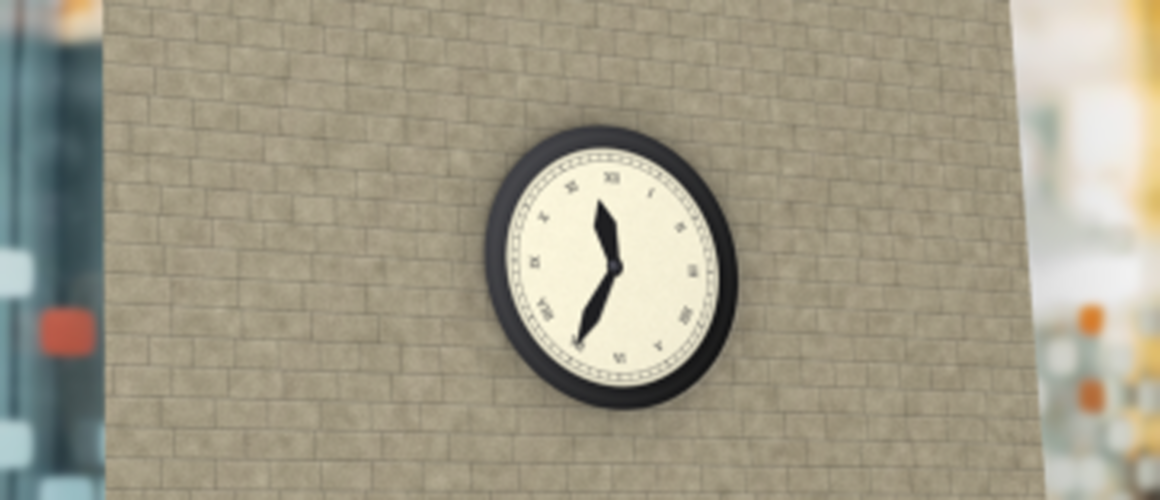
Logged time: 11,35
